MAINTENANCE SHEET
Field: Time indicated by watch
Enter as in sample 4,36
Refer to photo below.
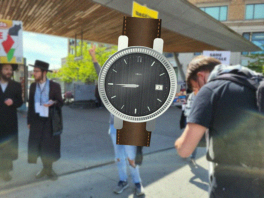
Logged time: 8,45
